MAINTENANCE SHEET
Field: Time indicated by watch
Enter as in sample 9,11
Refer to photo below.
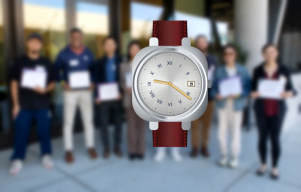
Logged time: 9,21
